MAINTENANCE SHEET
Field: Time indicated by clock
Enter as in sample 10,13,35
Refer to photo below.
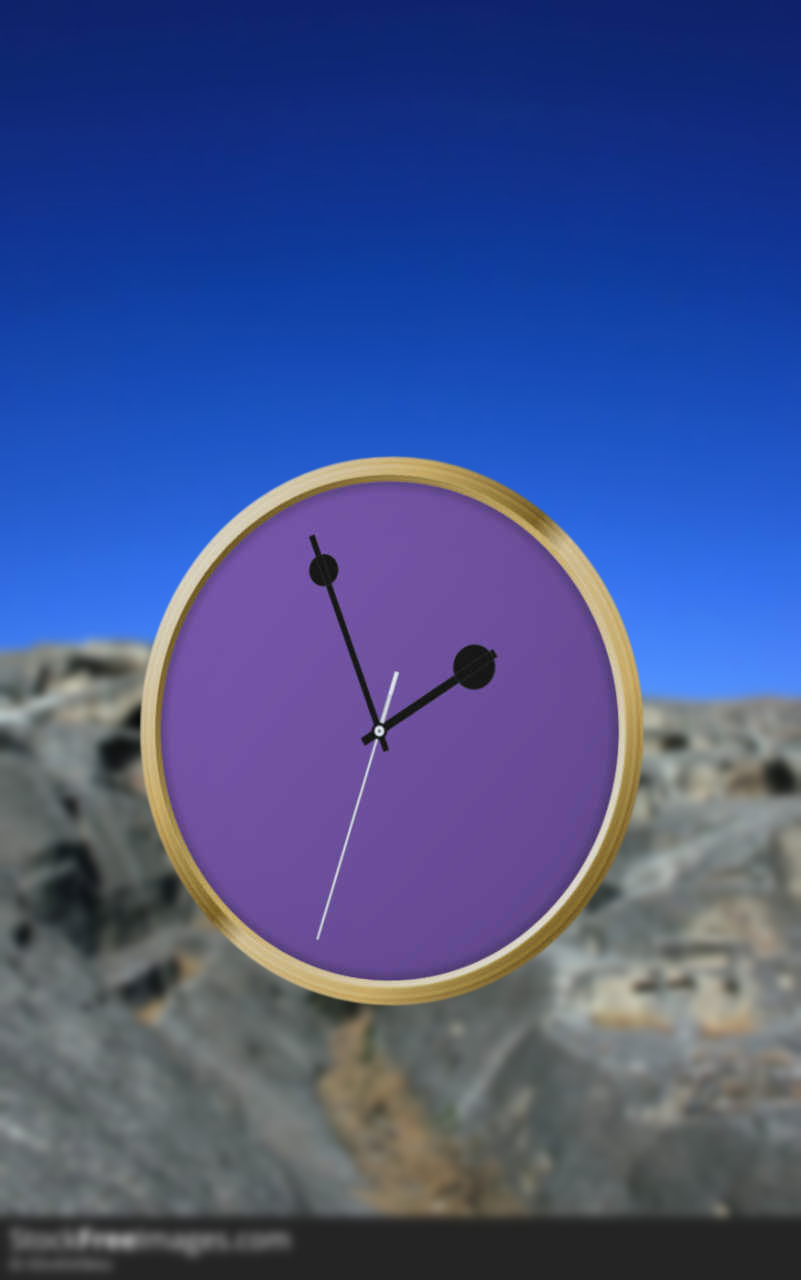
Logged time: 1,56,33
